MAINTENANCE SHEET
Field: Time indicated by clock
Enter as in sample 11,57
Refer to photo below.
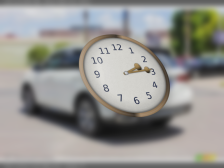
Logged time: 2,14
